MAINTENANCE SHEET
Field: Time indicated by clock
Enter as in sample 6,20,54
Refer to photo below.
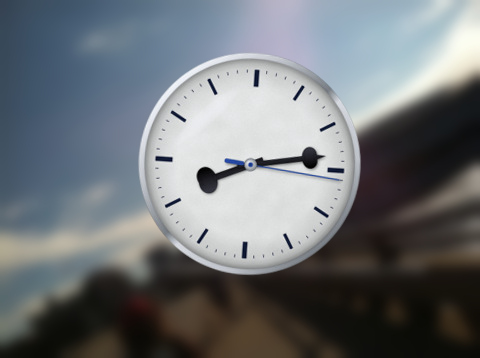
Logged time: 8,13,16
